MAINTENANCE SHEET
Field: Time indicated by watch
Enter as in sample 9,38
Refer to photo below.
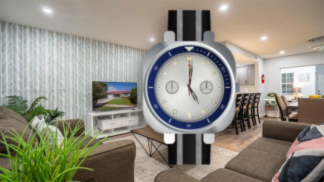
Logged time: 5,01
